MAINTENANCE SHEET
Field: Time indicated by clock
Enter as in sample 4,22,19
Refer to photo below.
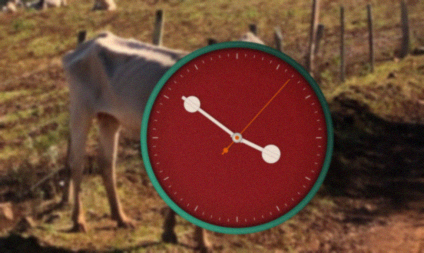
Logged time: 3,51,07
